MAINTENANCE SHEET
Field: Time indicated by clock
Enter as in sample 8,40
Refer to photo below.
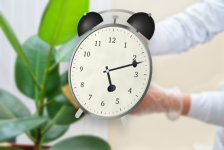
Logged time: 5,12
